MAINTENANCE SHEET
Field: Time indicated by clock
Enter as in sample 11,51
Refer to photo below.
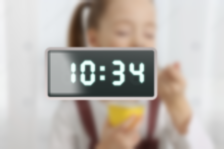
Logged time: 10,34
